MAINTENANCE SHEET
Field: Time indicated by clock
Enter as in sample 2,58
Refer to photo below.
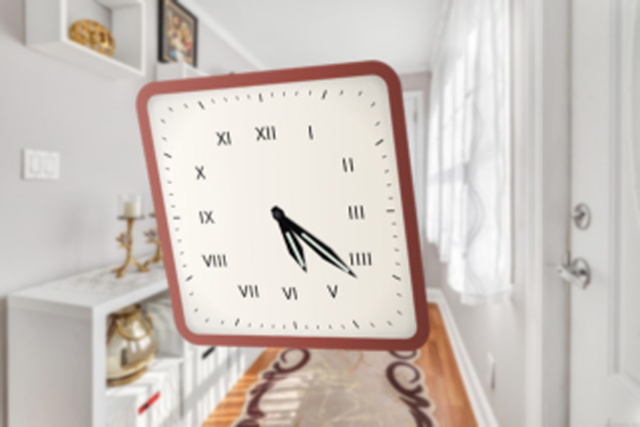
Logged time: 5,22
